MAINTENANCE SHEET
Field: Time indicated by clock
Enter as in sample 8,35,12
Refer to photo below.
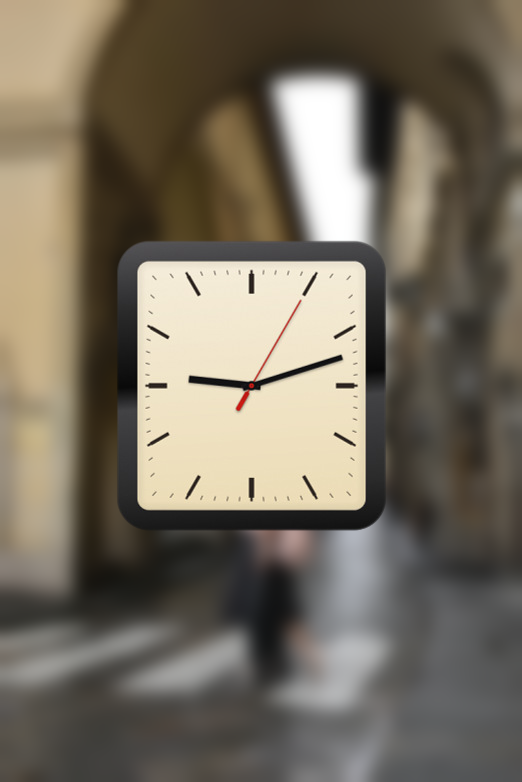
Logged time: 9,12,05
